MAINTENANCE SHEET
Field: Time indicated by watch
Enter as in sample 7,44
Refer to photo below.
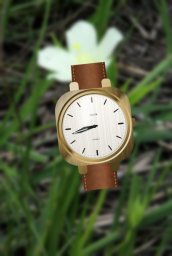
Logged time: 8,43
